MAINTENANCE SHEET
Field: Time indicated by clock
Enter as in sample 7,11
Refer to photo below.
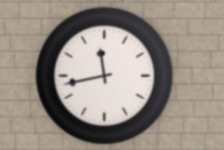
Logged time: 11,43
